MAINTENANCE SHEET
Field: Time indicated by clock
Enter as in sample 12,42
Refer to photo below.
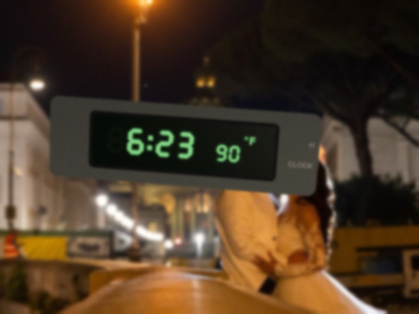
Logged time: 6,23
